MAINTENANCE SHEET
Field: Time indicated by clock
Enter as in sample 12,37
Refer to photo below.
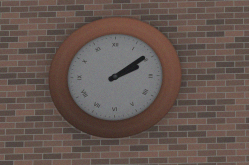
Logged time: 2,09
